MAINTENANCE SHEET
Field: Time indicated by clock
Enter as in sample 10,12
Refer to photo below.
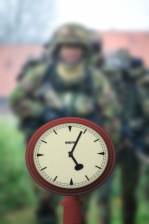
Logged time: 5,04
